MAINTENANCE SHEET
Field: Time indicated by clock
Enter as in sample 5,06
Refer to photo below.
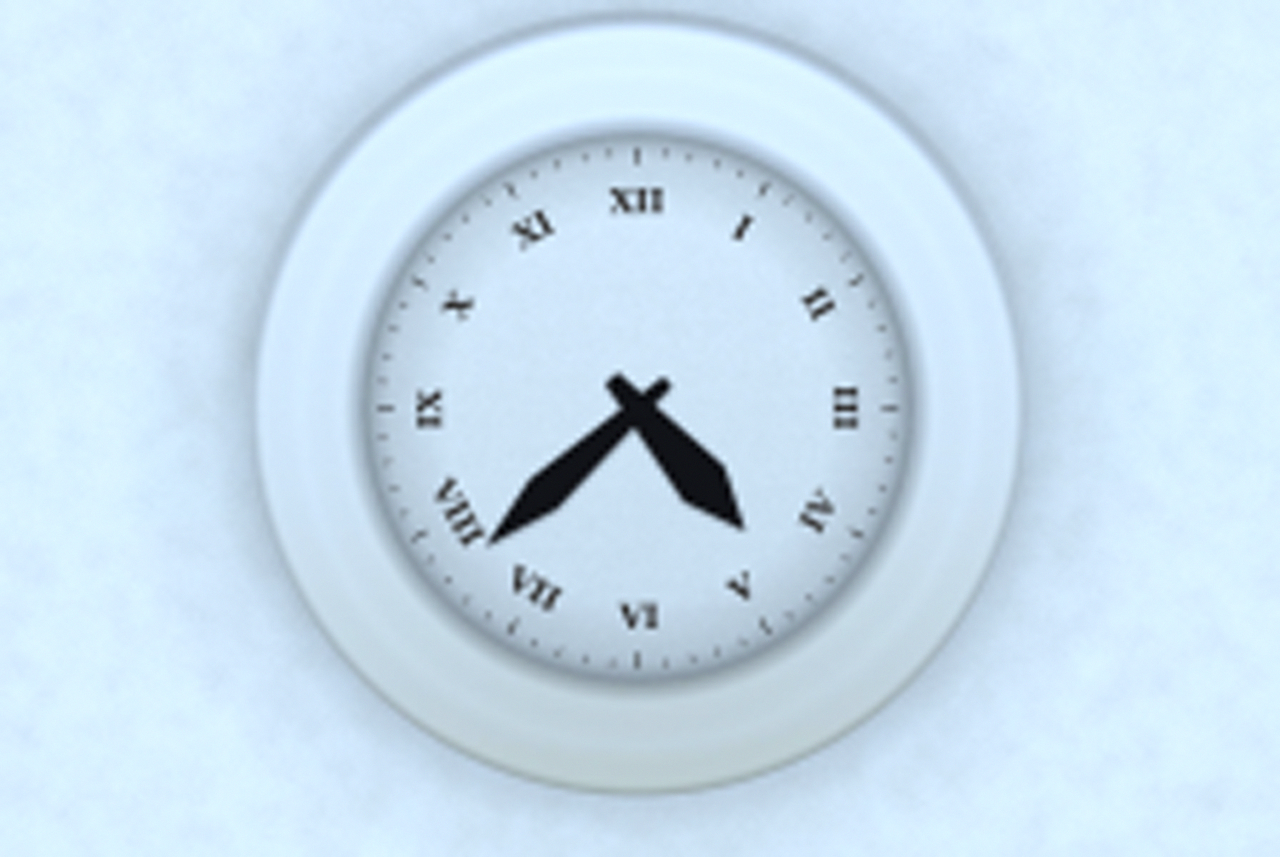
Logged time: 4,38
